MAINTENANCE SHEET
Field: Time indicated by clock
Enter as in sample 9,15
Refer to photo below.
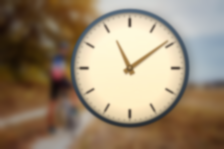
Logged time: 11,09
